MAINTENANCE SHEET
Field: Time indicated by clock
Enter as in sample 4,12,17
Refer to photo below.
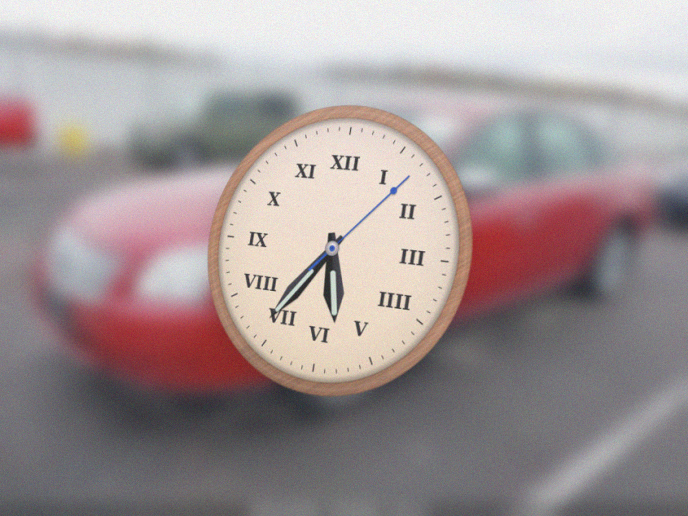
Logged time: 5,36,07
